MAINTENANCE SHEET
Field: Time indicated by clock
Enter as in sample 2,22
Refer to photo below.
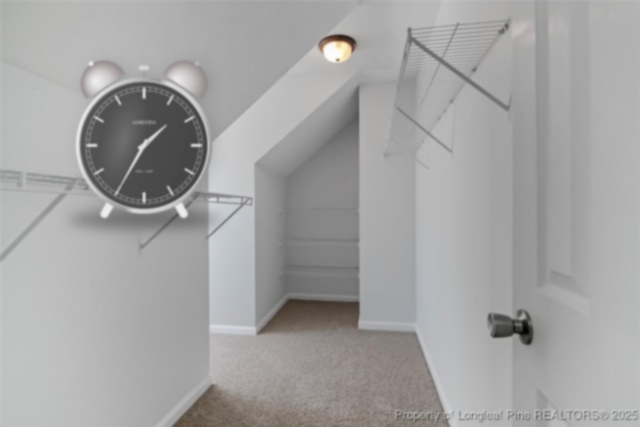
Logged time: 1,35
